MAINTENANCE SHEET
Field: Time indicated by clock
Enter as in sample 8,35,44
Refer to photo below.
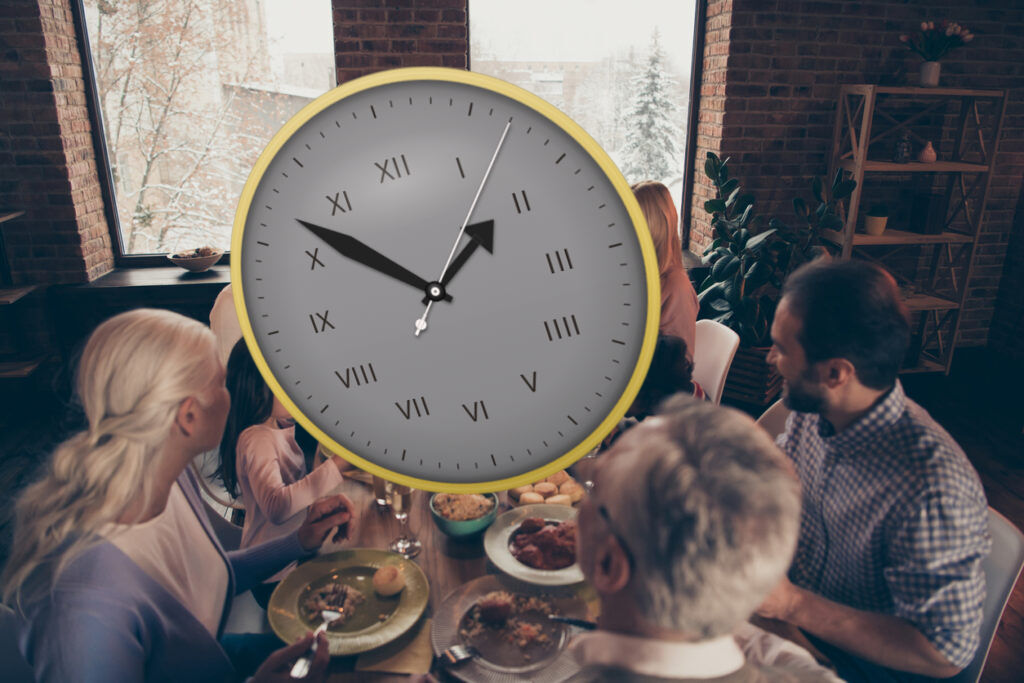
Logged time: 1,52,07
